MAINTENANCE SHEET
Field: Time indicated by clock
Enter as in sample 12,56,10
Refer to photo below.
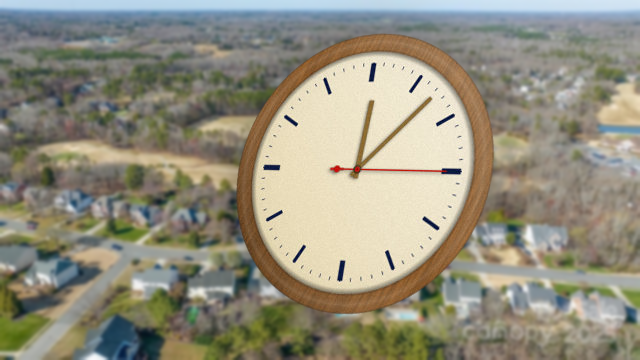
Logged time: 12,07,15
